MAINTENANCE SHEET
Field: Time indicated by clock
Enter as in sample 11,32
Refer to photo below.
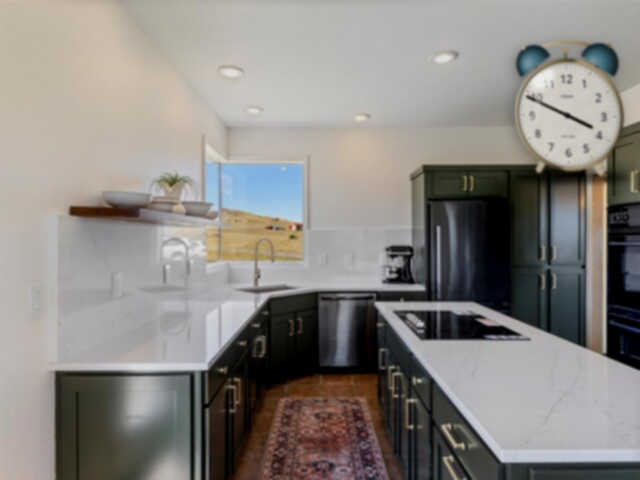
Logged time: 3,49
